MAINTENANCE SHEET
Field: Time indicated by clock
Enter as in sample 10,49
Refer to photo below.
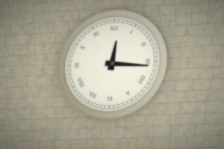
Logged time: 12,16
